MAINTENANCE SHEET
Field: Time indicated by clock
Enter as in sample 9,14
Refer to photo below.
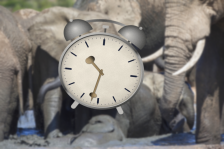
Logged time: 10,32
